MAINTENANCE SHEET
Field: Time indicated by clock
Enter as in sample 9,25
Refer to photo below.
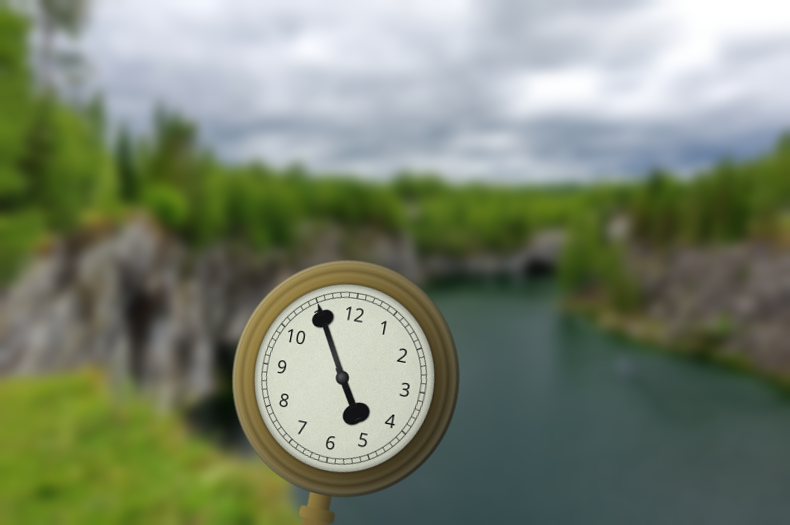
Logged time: 4,55
